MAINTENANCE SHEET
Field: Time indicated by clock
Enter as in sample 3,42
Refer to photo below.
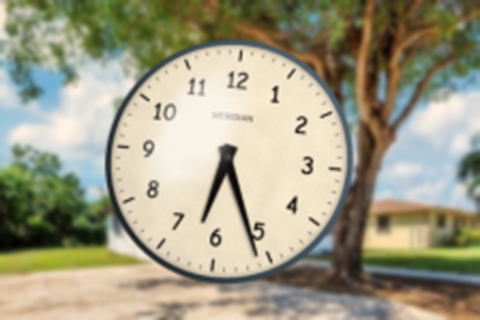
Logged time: 6,26
